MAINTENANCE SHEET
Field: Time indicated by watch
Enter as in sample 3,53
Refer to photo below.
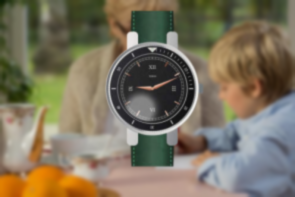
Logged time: 9,11
